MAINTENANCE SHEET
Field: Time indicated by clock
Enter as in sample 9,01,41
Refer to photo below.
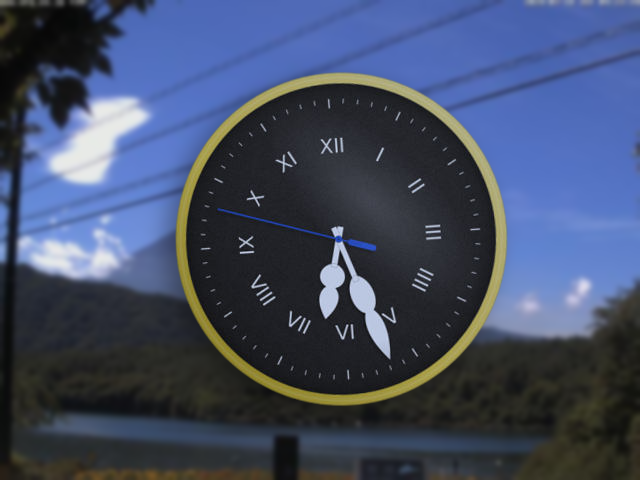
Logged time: 6,26,48
